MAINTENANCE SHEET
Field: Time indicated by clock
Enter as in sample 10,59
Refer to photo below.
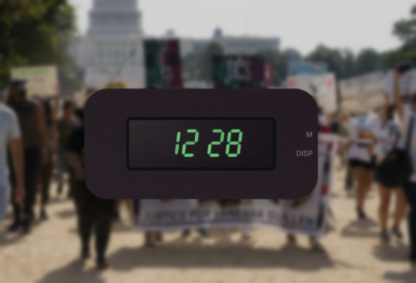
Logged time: 12,28
